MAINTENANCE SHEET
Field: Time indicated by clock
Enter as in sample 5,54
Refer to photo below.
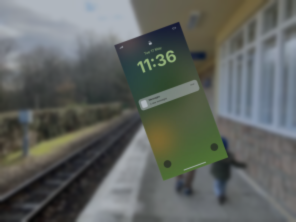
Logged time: 11,36
